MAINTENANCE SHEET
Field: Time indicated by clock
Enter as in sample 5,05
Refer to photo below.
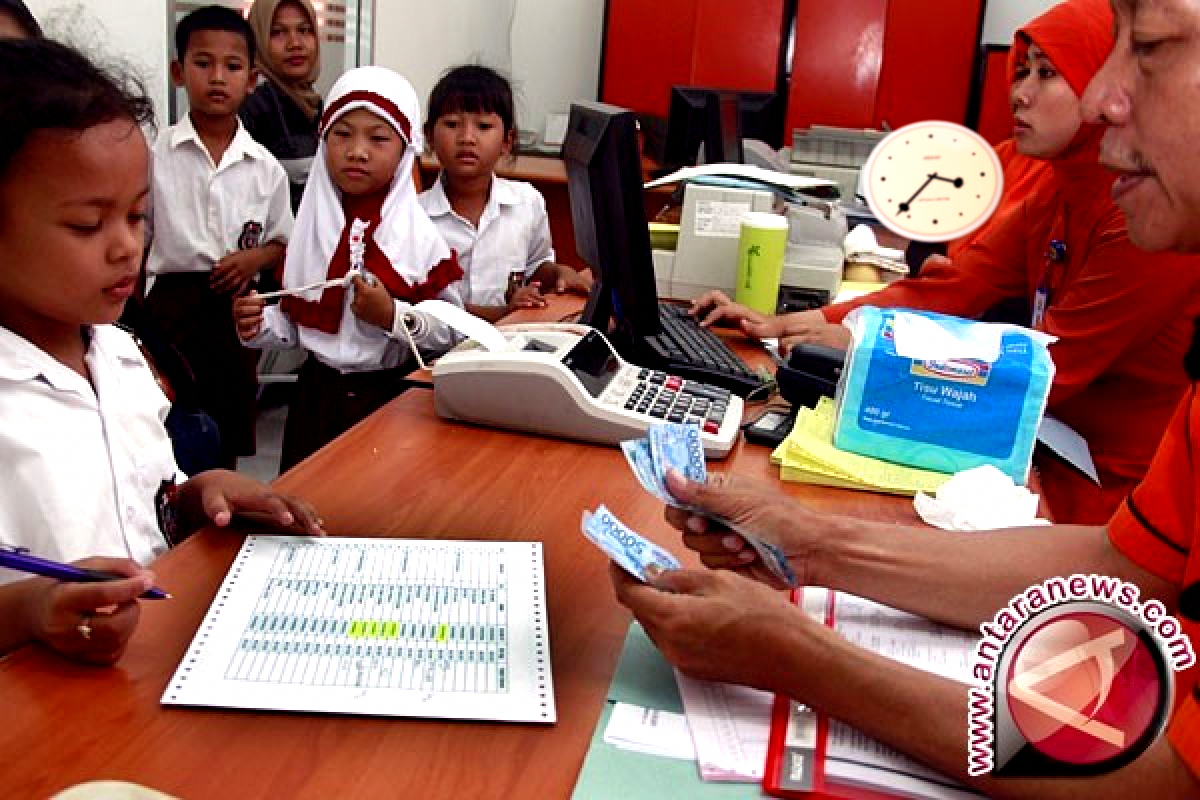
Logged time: 3,37
